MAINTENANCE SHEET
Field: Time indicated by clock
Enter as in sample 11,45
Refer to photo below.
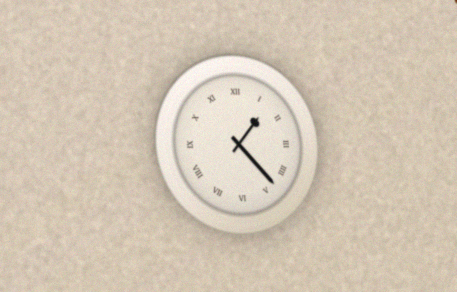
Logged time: 1,23
